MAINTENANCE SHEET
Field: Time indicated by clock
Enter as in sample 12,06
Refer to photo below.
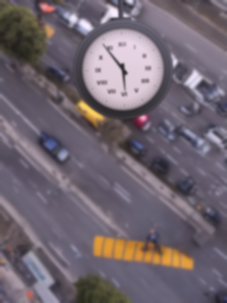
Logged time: 5,54
